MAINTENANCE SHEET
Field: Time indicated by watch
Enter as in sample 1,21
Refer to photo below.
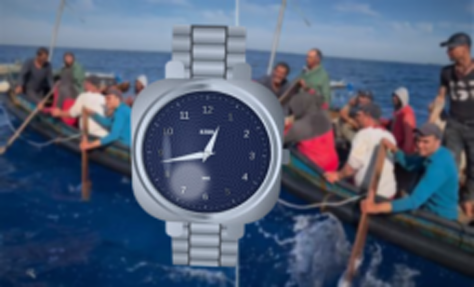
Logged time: 12,43
